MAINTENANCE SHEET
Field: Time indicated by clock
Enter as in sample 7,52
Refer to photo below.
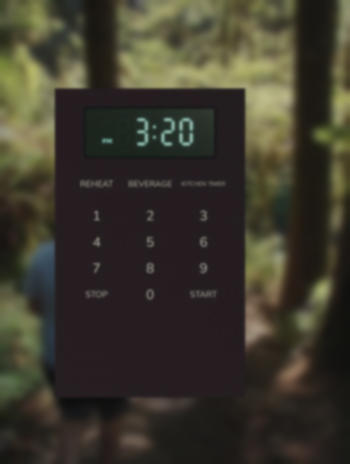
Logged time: 3,20
